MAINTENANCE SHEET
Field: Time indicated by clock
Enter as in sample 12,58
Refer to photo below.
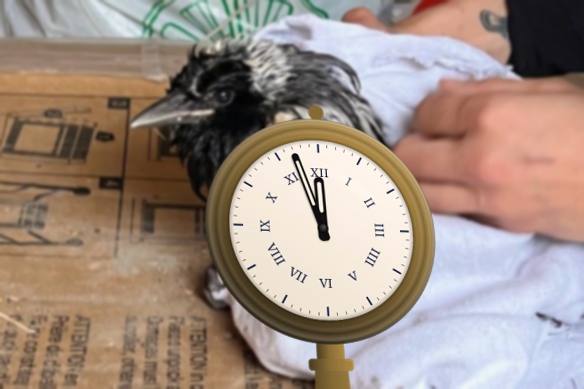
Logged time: 11,57
